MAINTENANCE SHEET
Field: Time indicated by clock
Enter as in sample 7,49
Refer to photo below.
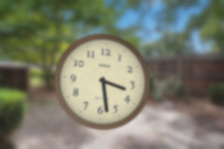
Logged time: 3,28
